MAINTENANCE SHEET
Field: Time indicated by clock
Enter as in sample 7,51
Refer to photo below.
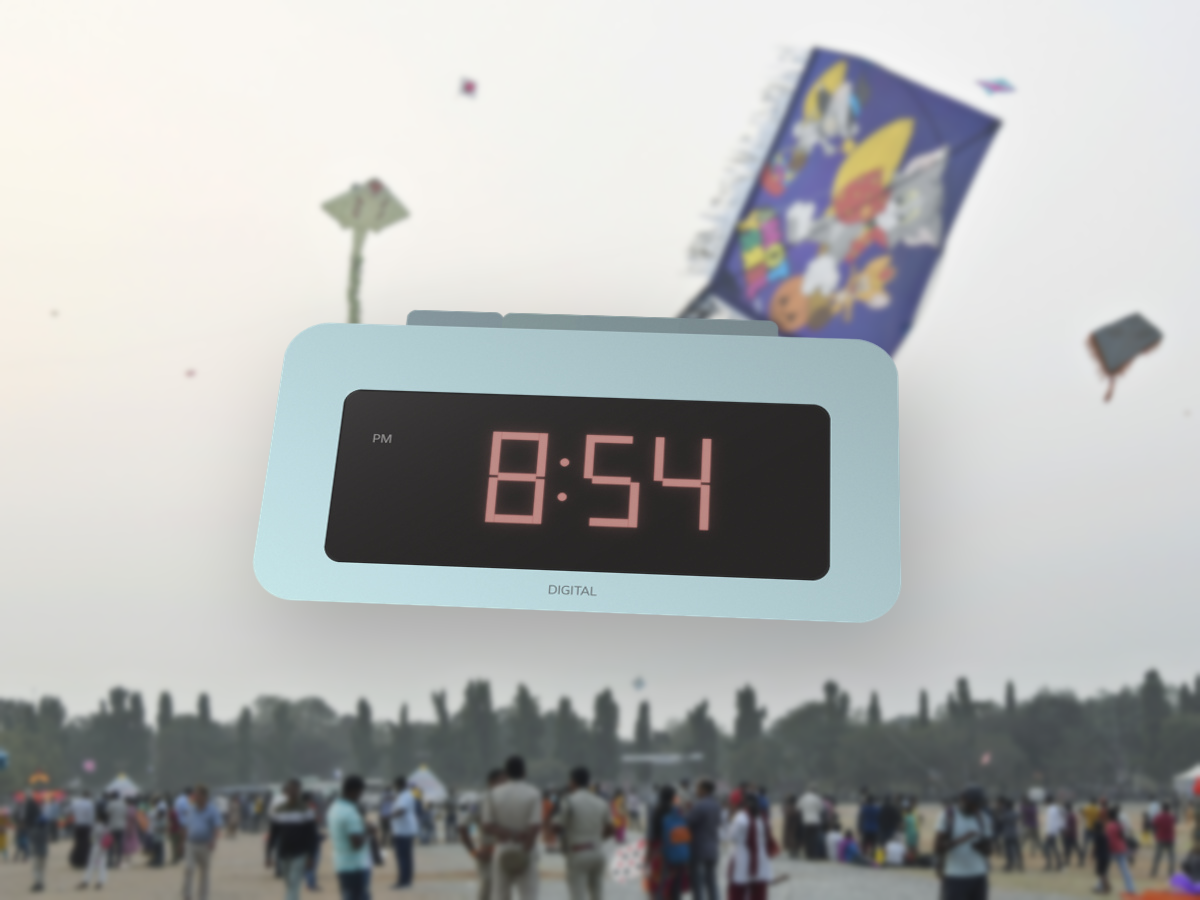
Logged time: 8,54
